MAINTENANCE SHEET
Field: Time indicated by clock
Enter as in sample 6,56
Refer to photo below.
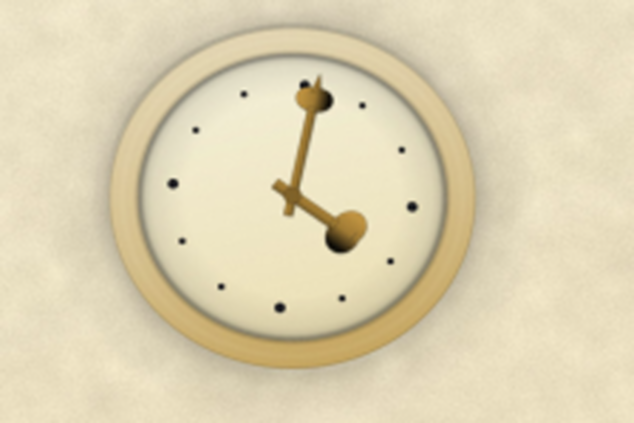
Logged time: 4,01
